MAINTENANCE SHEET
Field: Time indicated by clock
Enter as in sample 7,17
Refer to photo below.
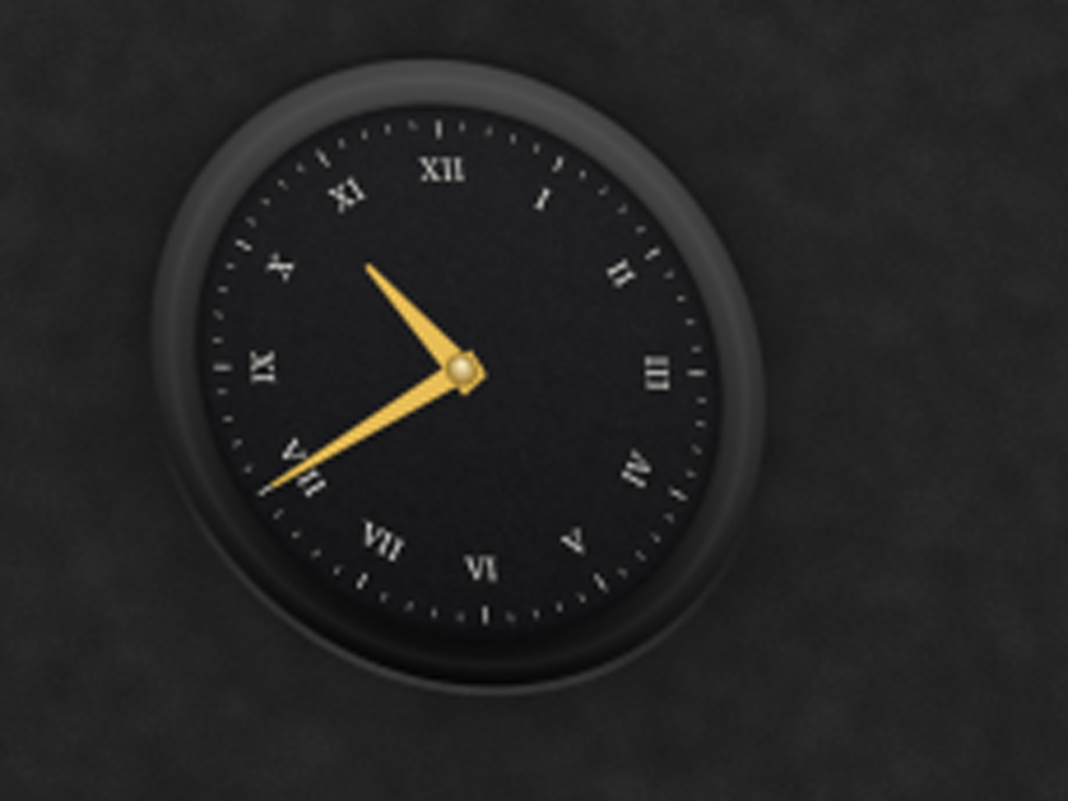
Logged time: 10,40
